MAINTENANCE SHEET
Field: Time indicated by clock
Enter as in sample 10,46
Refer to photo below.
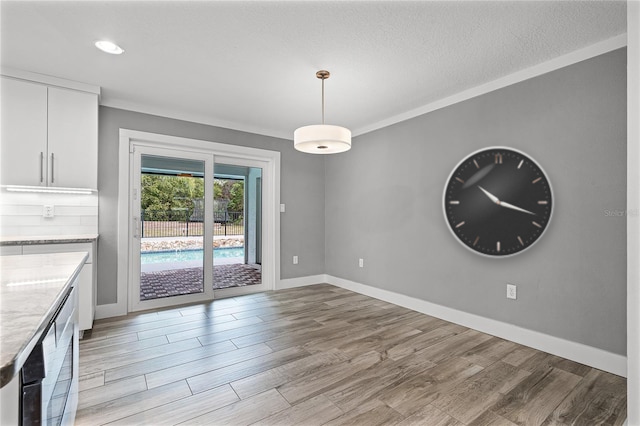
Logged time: 10,18
